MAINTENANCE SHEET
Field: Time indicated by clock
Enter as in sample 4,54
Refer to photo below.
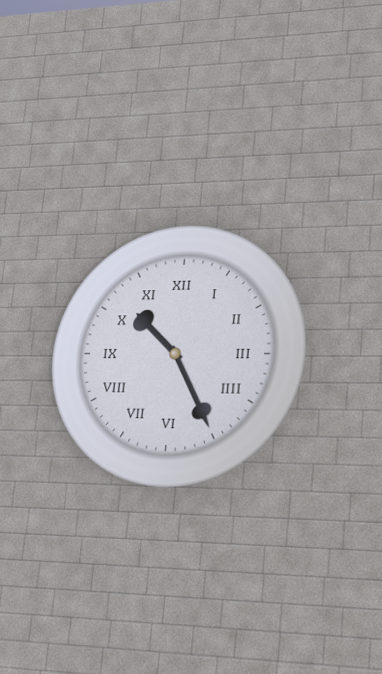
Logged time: 10,25
